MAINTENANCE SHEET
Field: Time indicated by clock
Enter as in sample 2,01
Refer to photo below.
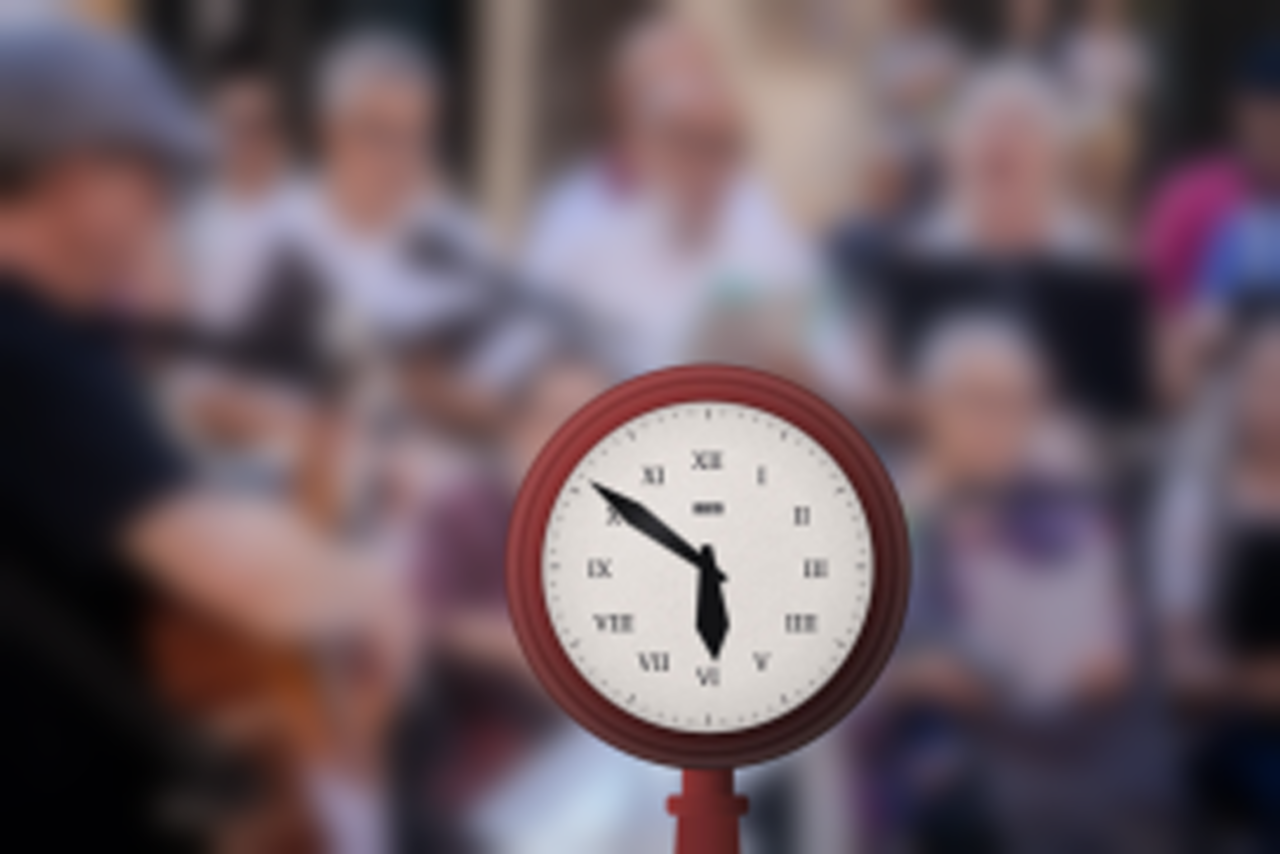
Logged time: 5,51
